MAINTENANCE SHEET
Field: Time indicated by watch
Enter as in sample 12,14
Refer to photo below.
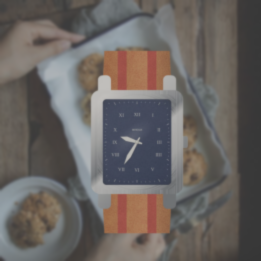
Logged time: 9,35
